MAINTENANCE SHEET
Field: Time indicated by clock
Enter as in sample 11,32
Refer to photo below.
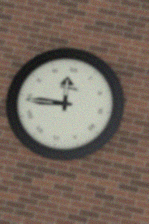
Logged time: 11,44
